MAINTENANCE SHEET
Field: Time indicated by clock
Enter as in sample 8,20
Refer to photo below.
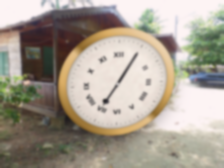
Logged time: 7,05
